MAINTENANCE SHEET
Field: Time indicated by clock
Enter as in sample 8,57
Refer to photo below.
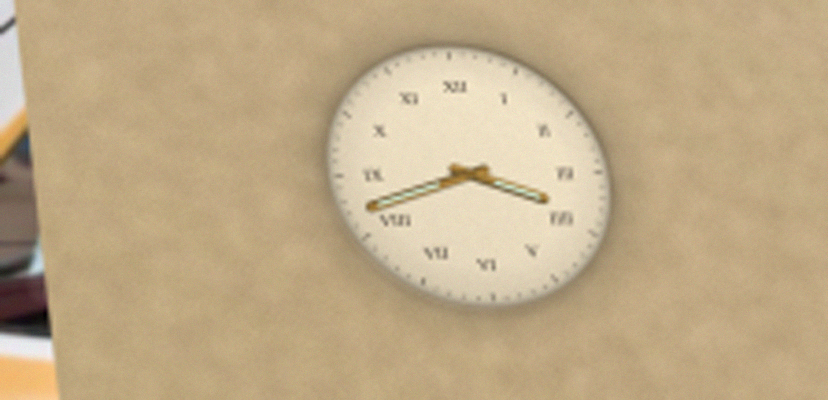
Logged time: 3,42
